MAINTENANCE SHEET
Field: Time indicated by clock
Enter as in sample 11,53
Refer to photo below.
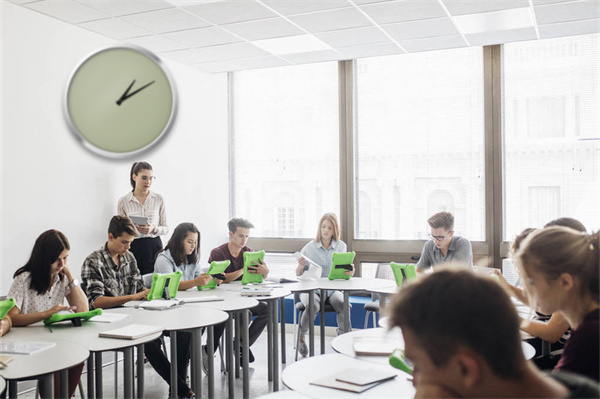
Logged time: 1,10
